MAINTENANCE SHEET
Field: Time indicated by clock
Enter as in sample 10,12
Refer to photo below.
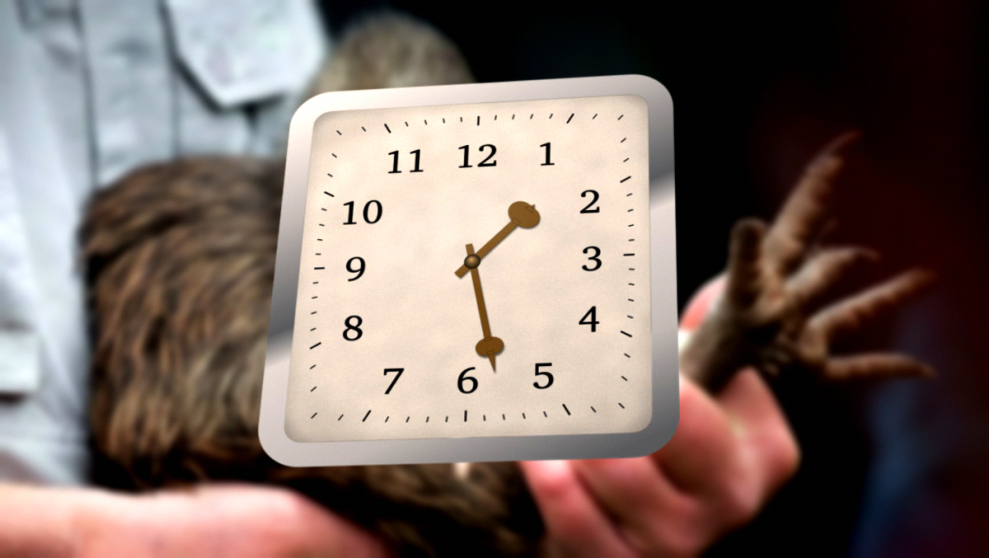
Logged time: 1,28
